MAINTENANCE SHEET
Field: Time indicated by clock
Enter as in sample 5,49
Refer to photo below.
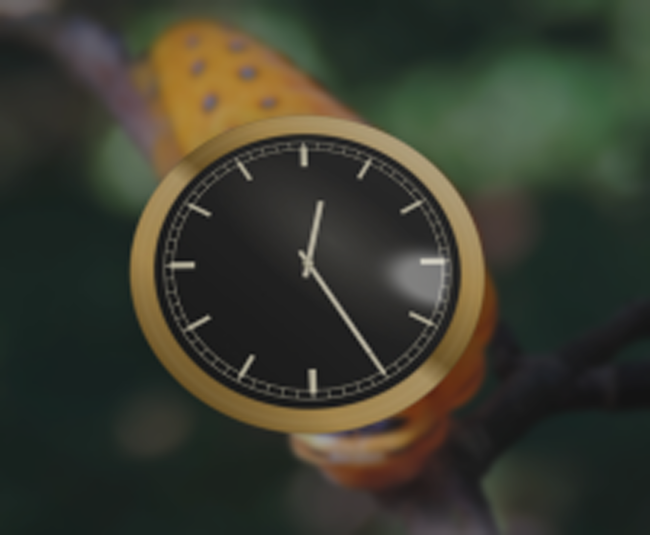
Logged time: 12,25
